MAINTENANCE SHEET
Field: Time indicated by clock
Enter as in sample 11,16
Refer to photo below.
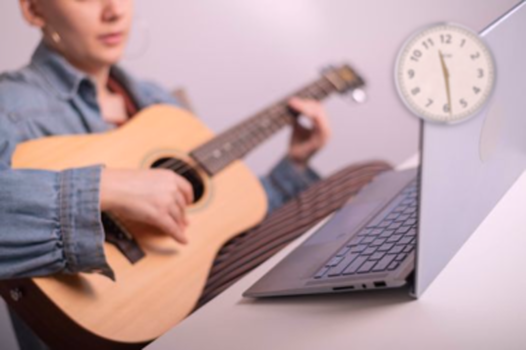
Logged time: 11,29
